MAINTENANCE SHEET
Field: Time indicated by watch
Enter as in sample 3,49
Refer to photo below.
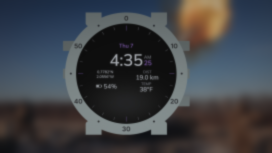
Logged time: 4,35
